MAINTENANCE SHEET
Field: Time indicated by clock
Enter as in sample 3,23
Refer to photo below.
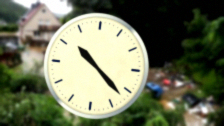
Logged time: 10,22
